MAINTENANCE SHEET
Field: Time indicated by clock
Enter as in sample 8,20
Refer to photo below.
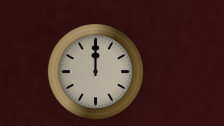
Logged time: 12,00
